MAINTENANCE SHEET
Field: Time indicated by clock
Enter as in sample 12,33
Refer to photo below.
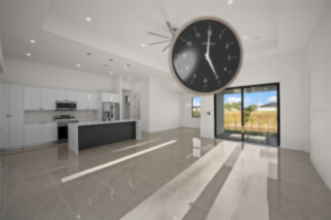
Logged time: 5,00
